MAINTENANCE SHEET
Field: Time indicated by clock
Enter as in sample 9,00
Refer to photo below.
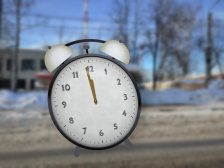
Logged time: 11,59
